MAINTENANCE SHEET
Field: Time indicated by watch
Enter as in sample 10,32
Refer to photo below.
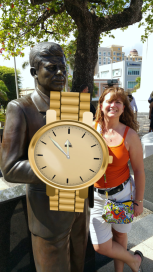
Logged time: 11,53
